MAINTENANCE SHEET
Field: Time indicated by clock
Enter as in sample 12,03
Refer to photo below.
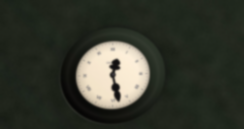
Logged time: 12,28
